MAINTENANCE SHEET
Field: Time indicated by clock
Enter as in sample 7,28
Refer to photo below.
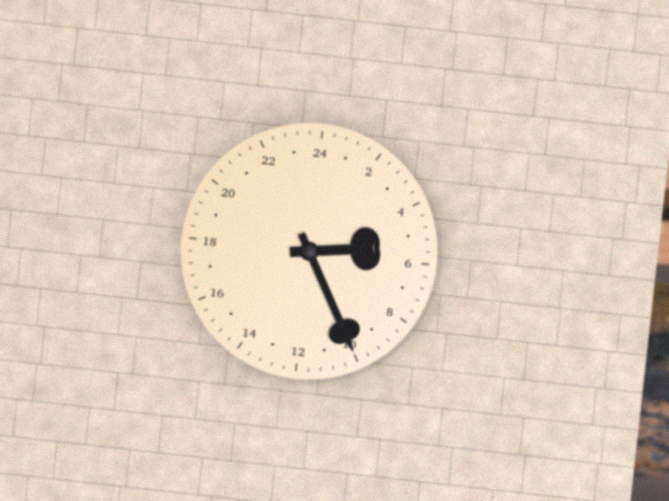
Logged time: 5,25
